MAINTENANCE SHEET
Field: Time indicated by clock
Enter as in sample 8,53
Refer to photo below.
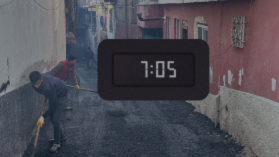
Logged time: 7,05
